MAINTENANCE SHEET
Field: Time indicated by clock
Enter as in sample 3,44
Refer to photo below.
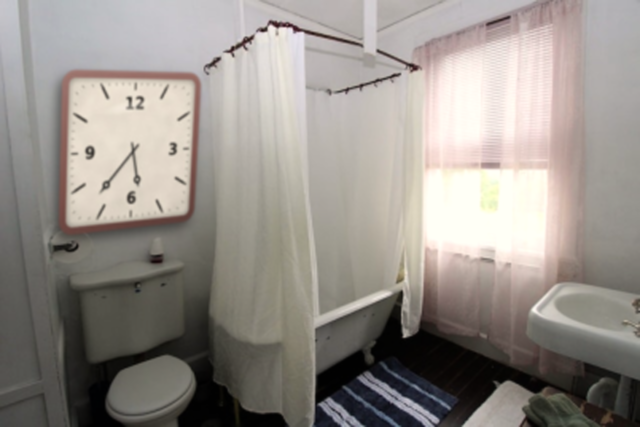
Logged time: 5,37
